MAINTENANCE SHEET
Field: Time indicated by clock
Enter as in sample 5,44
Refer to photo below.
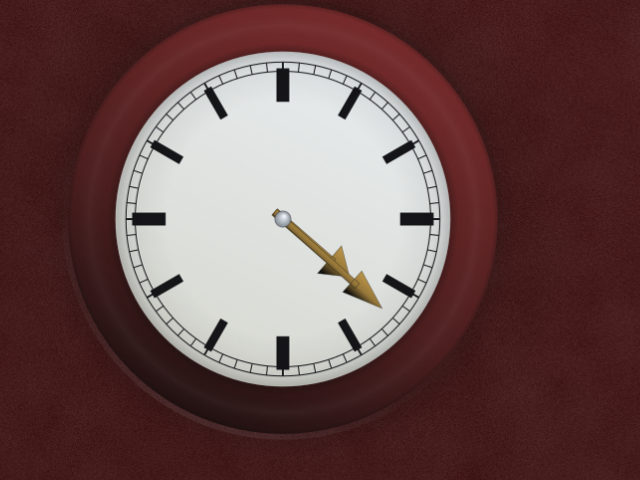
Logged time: 4,22
